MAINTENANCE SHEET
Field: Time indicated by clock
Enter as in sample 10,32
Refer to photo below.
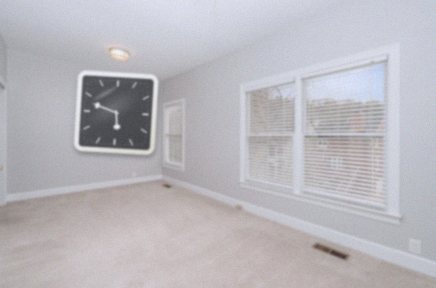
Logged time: 5,48
